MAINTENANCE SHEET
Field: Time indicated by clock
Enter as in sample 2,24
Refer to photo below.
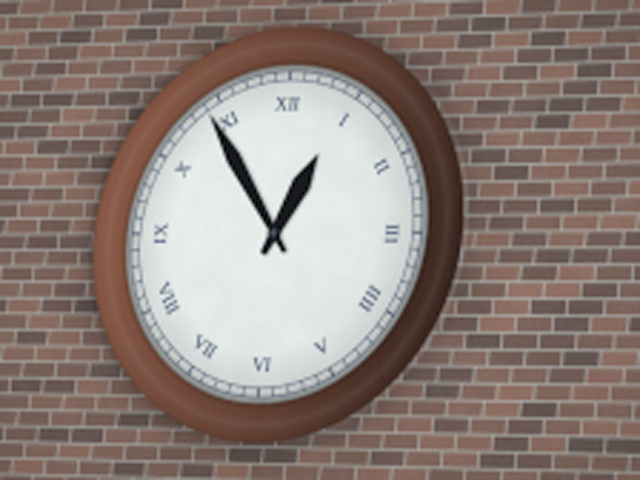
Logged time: 12,54
